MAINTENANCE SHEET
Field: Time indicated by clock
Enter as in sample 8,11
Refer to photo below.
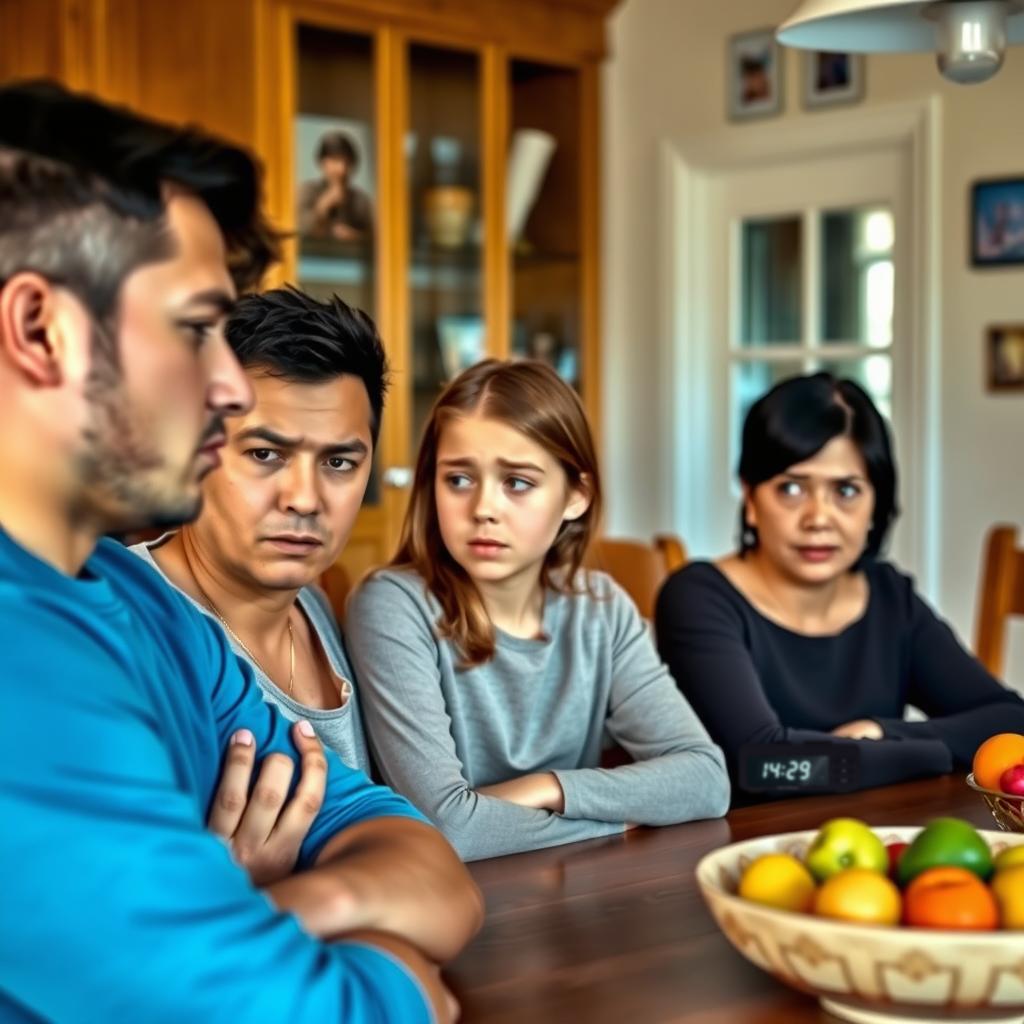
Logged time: 14,29
